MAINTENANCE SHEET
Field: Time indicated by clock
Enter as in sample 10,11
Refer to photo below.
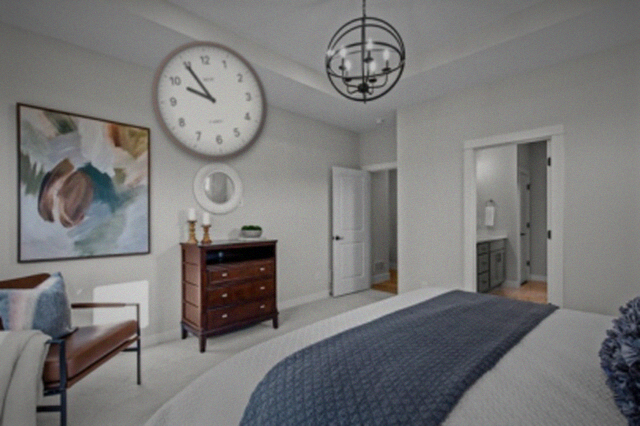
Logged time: 9,55
